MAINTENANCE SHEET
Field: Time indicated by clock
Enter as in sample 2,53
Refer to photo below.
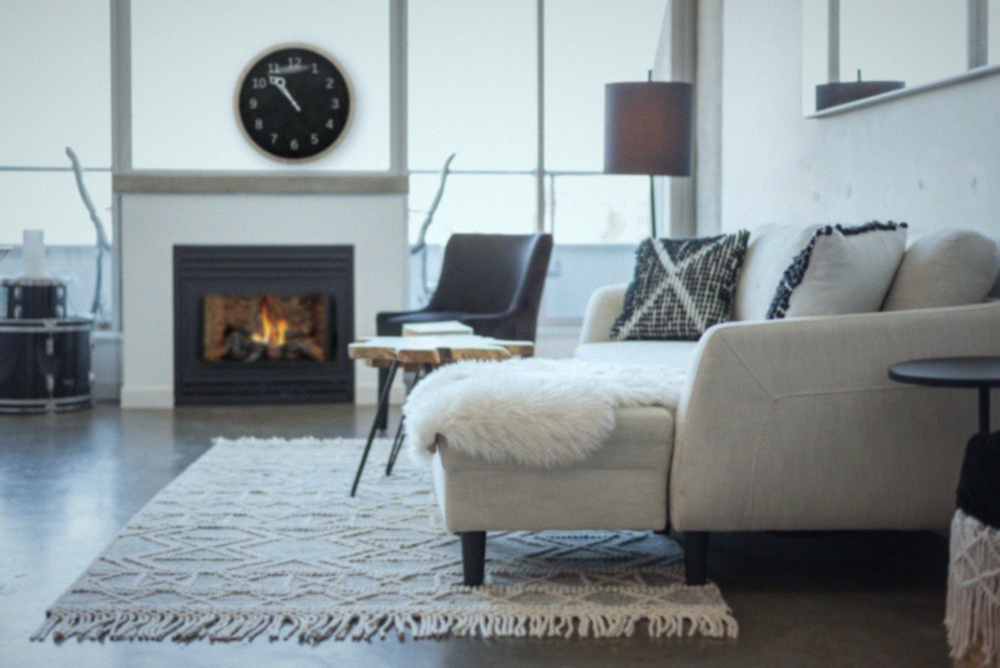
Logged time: 10,53
